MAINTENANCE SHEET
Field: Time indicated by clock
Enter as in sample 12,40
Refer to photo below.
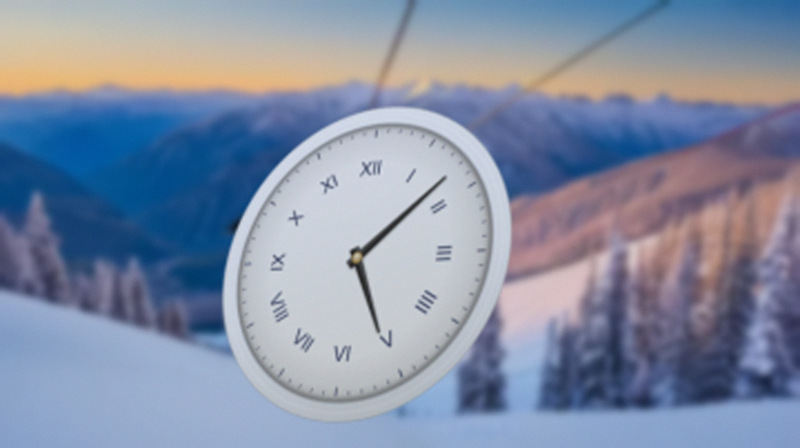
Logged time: 5,08
